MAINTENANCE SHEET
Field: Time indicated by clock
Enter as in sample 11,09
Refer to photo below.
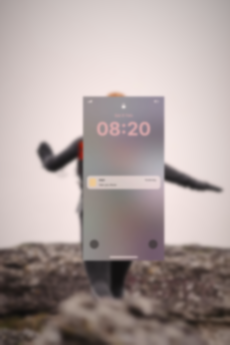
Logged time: 8,20
